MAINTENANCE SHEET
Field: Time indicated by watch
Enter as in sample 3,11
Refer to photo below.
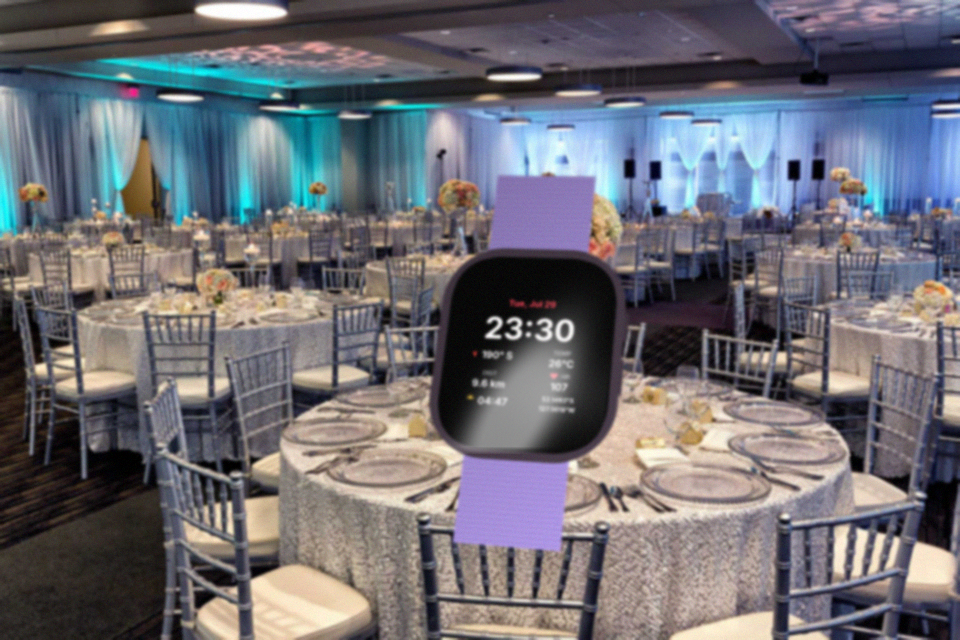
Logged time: 23,30
